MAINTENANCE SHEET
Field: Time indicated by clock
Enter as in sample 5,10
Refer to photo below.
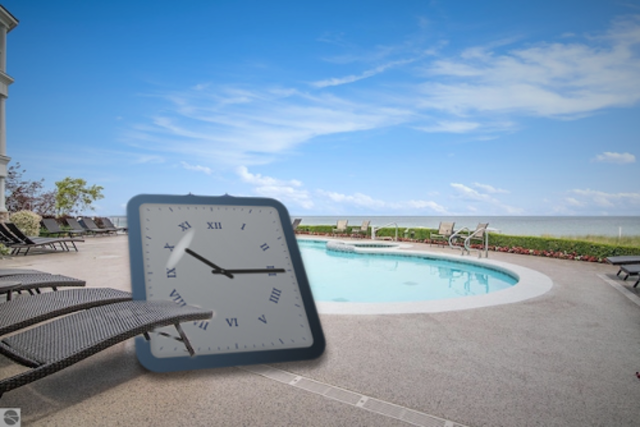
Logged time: 10,15
